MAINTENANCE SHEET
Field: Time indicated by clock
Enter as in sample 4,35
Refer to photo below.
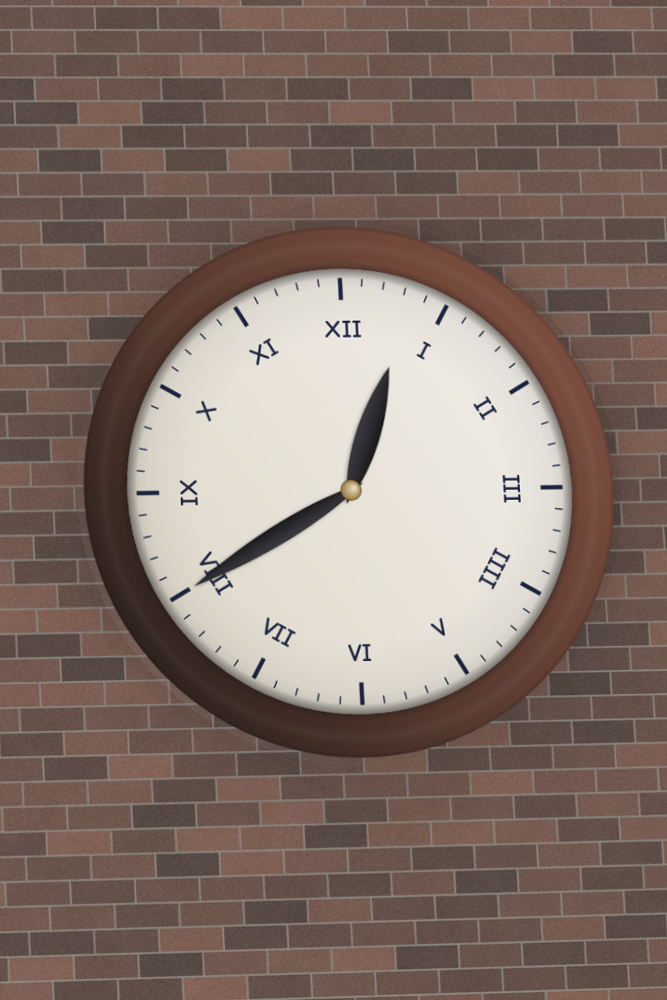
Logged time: 12,40
